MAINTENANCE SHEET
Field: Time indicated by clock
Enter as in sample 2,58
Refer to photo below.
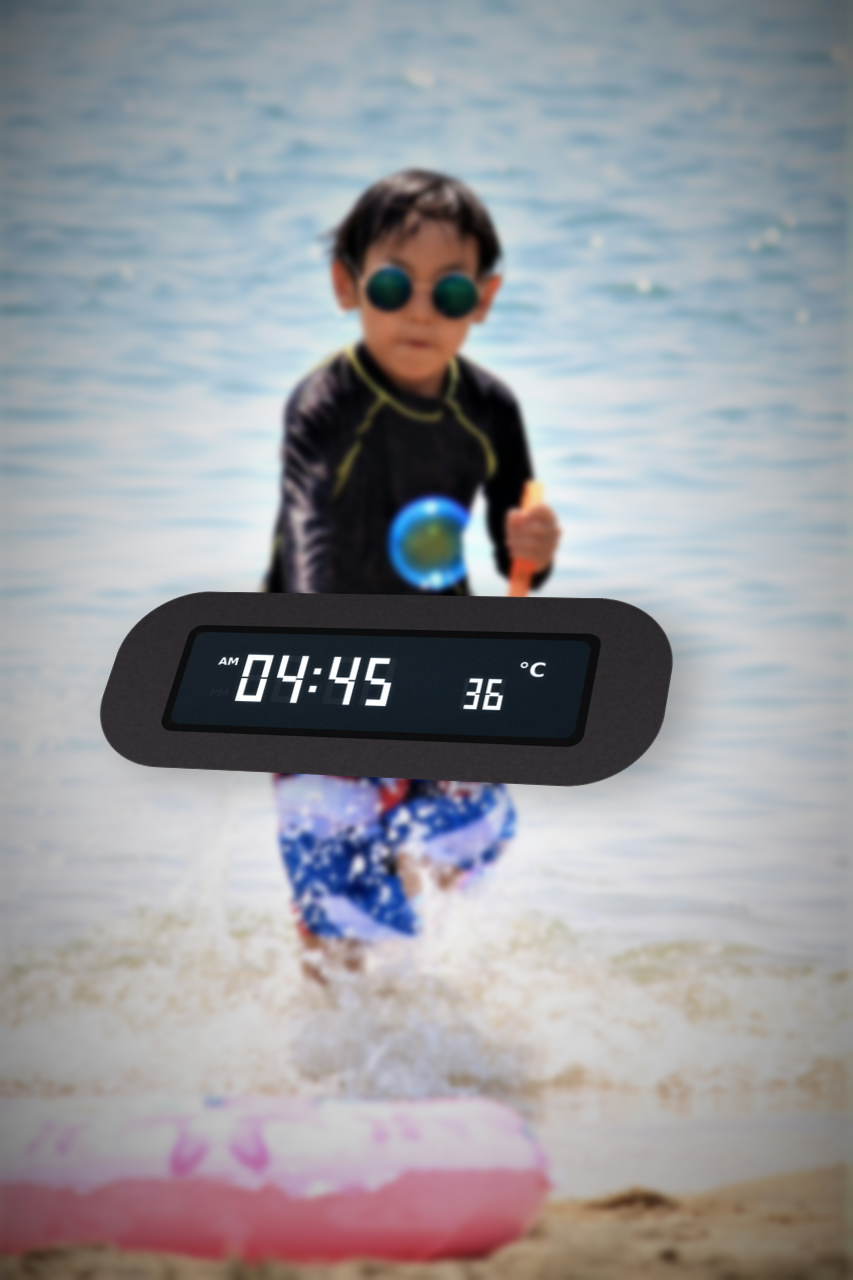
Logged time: 4,45
